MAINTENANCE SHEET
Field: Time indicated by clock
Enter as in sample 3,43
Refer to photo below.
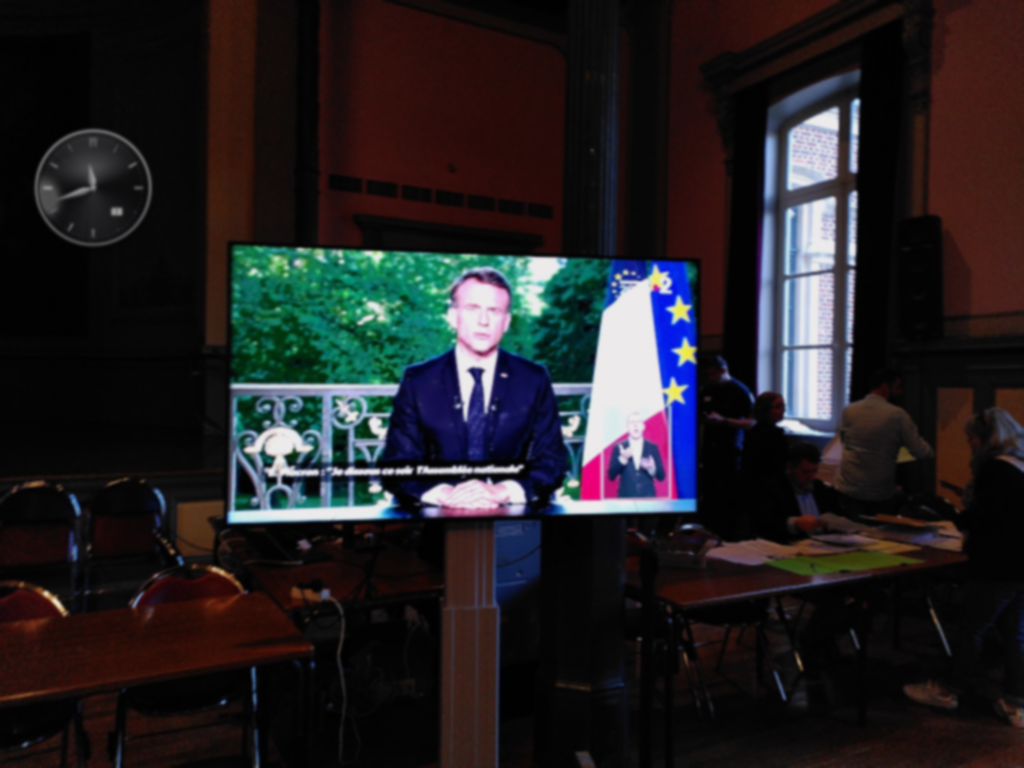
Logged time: 11,42
